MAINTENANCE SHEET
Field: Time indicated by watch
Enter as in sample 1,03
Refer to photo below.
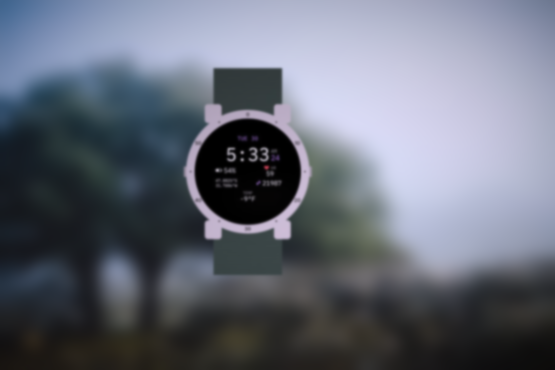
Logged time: 5,33
